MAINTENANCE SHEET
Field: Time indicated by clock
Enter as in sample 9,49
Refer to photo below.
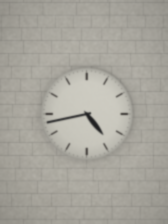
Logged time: 4,43
